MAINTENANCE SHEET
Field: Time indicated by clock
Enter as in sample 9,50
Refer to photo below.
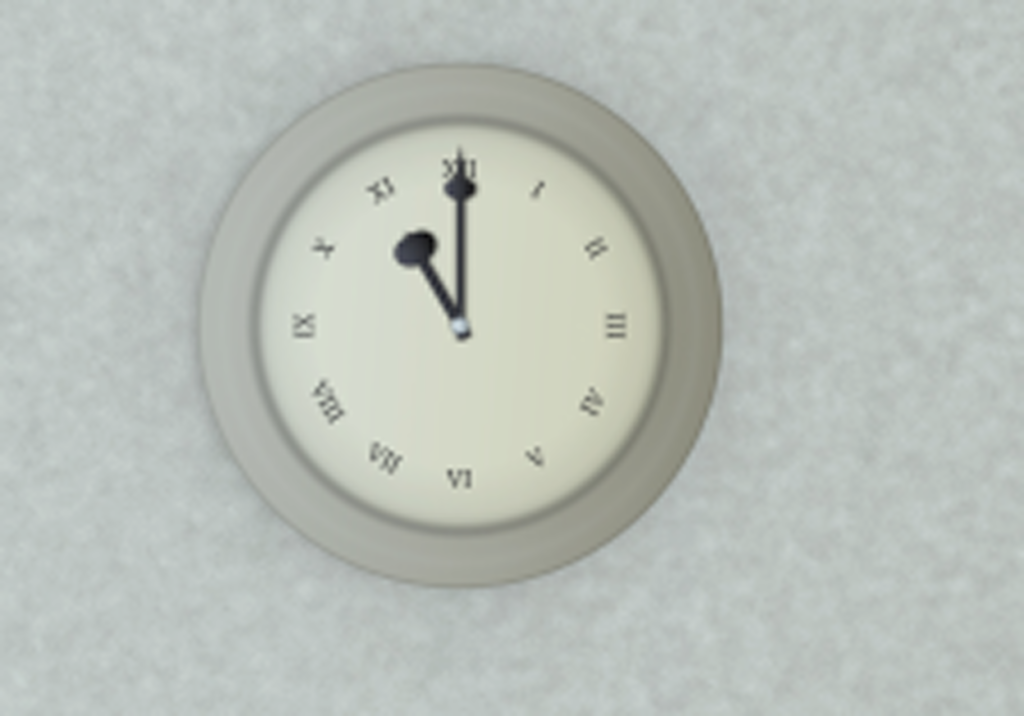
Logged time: 11,00
